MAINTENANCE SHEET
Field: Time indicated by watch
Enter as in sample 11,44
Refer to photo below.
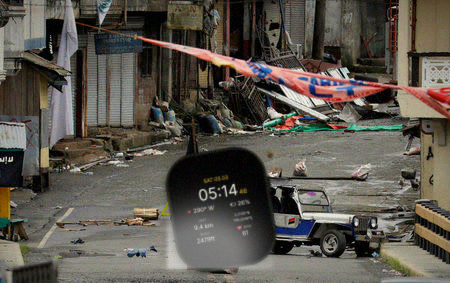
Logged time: 5,14
